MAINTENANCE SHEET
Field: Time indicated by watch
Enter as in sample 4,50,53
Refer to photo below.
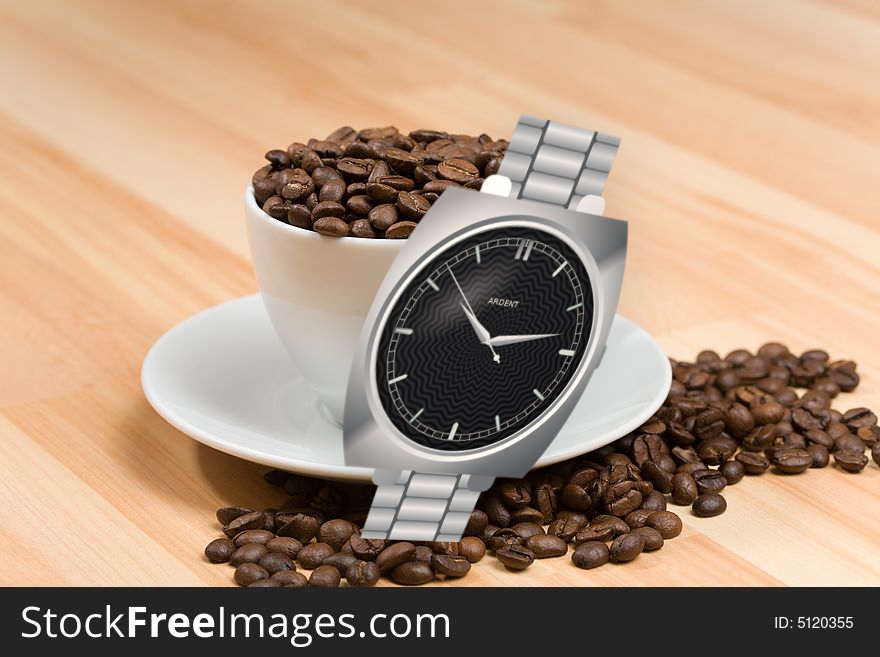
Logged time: 10,12,52
